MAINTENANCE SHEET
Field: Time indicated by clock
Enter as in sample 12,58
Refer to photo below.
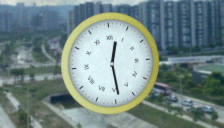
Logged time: 12,29
